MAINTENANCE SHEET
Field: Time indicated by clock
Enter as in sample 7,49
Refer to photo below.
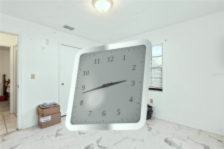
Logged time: 2,43
